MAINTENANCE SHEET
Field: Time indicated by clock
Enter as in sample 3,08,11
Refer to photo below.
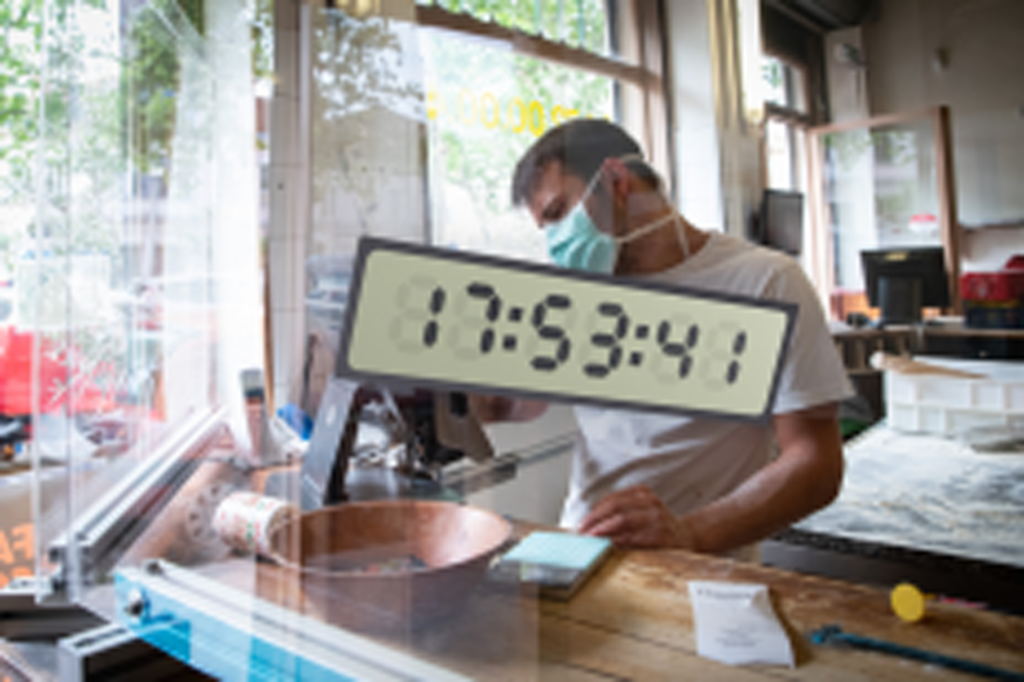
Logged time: 17,53,41
